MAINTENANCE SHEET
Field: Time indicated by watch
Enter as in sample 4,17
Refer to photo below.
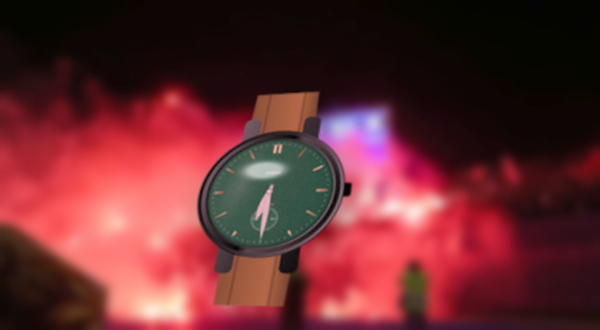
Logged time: 6,30
